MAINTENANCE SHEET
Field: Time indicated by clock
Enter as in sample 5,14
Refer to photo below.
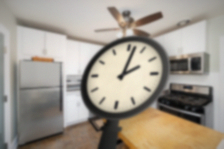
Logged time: 2,02
